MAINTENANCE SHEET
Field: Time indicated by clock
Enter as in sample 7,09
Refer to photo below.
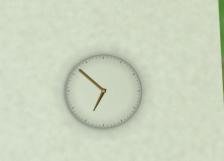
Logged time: 6,52
